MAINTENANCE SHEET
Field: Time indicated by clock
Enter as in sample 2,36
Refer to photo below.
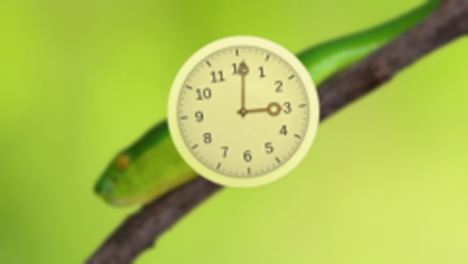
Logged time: 3,01
